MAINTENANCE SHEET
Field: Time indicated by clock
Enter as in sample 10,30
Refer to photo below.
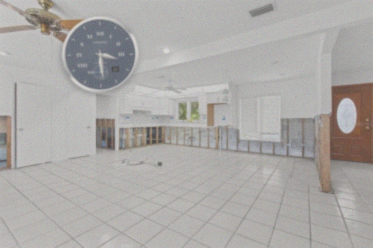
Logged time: 3,29
